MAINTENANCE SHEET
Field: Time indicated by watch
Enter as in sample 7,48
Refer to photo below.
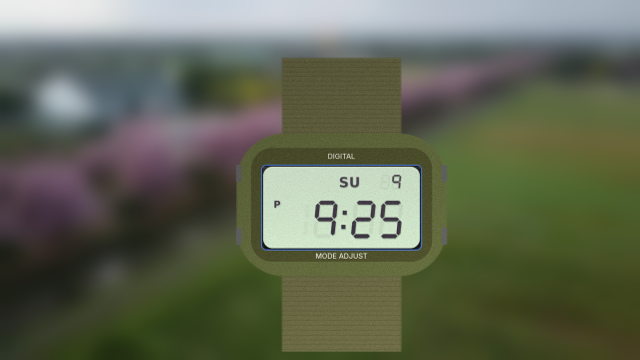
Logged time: 9,25
